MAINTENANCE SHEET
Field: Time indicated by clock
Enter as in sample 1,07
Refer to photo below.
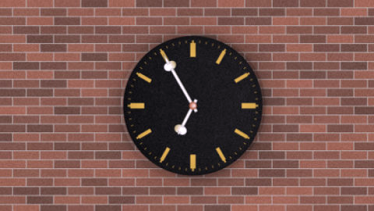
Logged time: 6,55
